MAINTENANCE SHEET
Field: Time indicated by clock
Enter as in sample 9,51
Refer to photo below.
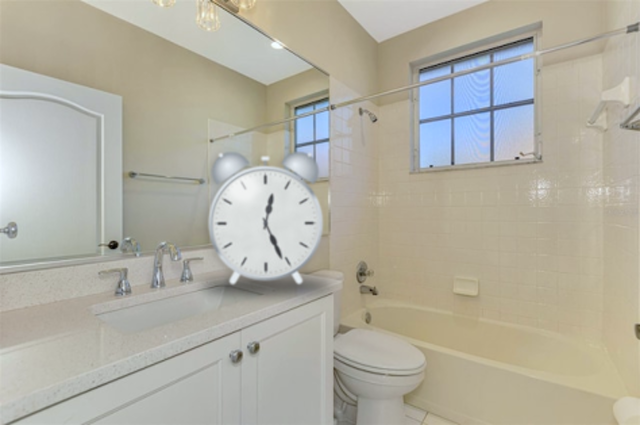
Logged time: 12,26
